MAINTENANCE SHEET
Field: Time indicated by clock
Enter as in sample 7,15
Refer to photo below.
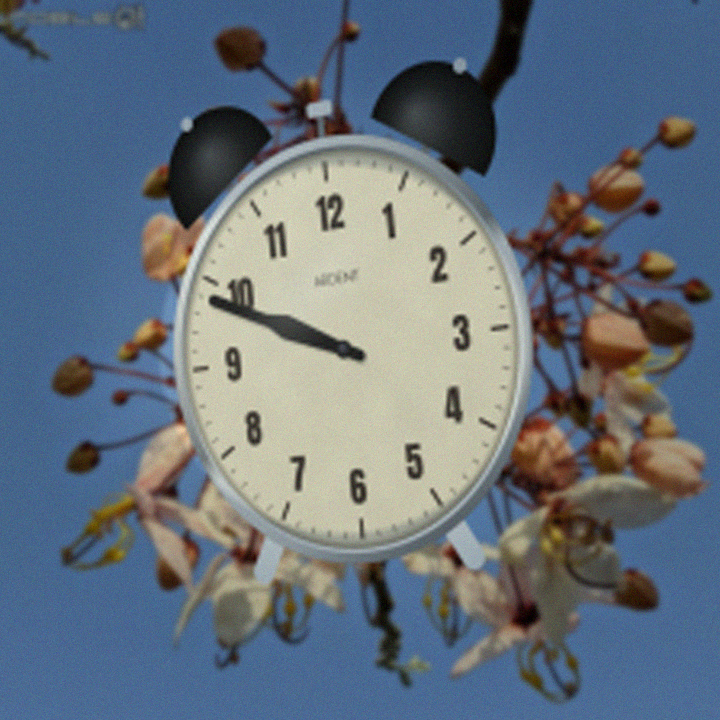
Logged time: 9,49
